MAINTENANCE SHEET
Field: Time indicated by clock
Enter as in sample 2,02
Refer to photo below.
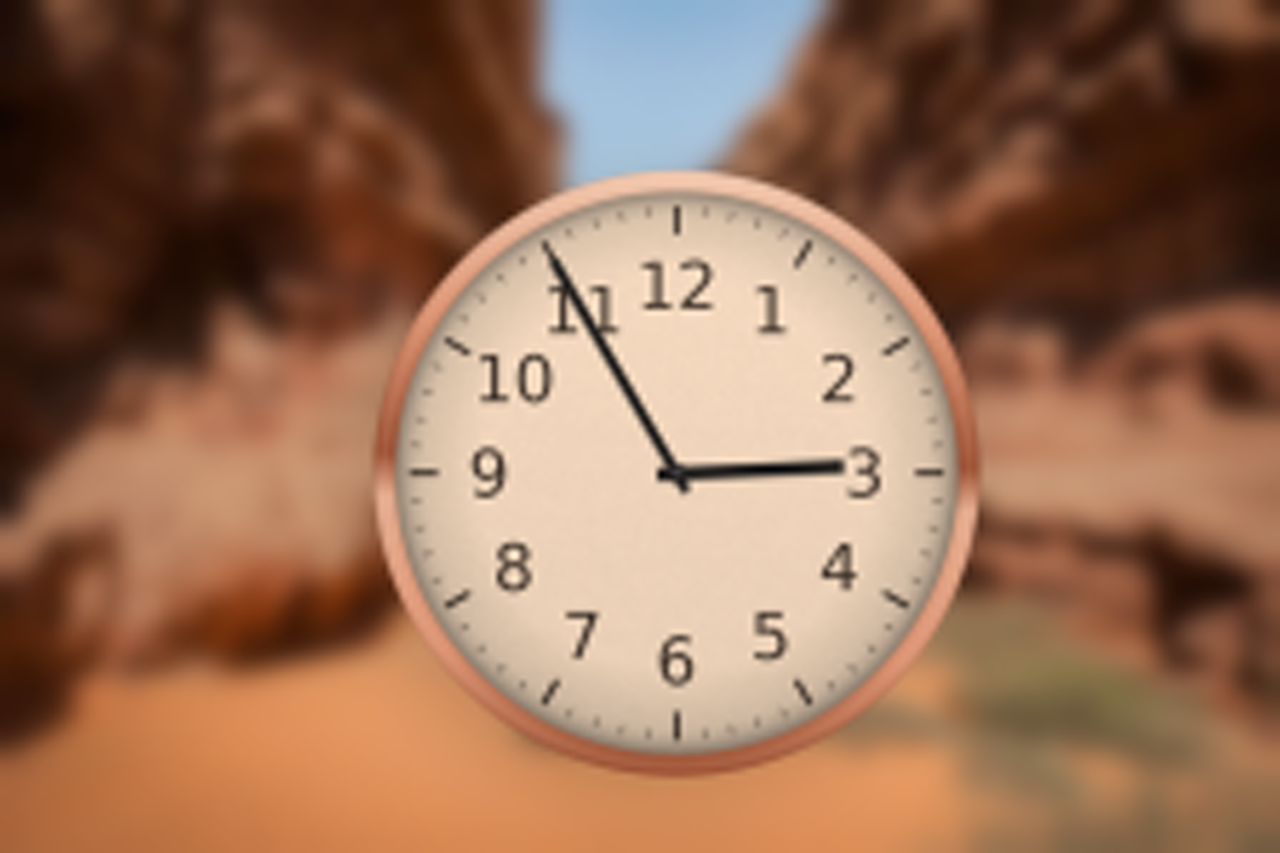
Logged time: 2,55
